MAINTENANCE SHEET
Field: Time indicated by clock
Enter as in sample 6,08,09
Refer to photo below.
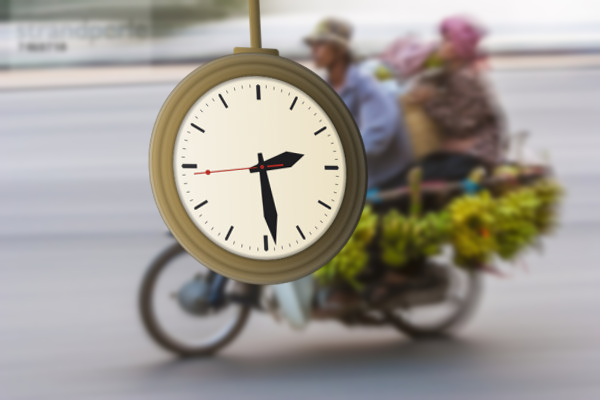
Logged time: 2,28,44
